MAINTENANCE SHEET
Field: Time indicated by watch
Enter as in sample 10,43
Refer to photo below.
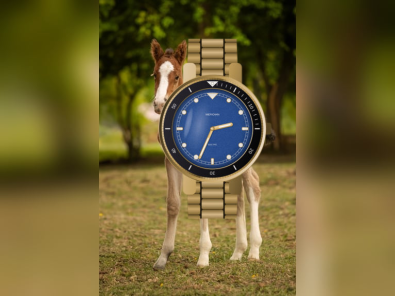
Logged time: 2,34
